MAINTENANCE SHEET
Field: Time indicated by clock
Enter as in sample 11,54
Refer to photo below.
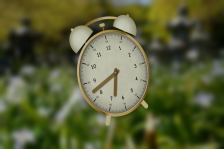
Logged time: 6,42
